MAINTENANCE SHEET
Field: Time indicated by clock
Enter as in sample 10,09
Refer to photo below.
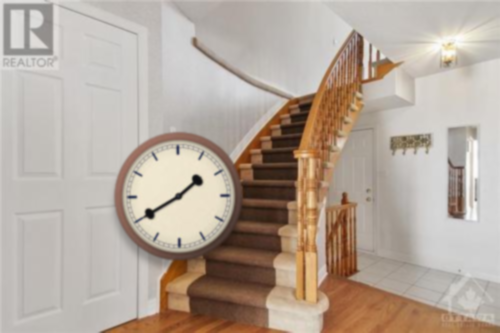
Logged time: 1,40
